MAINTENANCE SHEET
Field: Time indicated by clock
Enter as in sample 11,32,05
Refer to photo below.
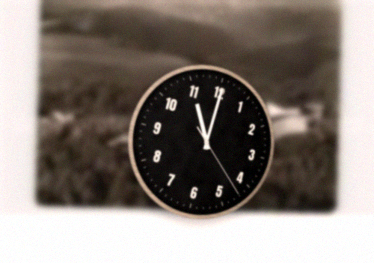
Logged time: 11,00,22
